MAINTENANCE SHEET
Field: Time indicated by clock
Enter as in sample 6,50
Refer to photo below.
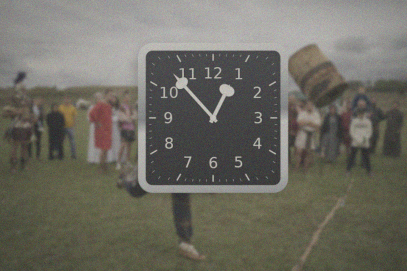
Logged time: 12,53
